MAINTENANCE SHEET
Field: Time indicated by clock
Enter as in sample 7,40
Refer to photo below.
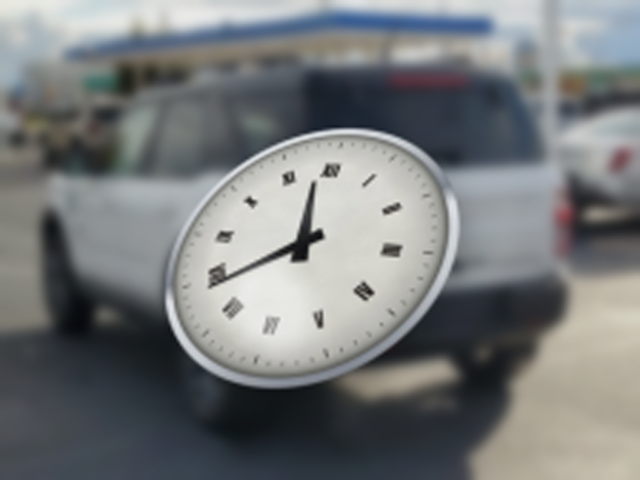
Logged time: 11,39
